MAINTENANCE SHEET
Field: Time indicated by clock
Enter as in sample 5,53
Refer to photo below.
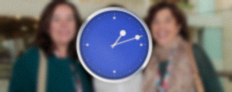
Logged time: 1,12
